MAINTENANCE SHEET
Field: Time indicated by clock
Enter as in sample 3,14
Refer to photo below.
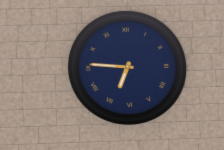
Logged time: 6,46
